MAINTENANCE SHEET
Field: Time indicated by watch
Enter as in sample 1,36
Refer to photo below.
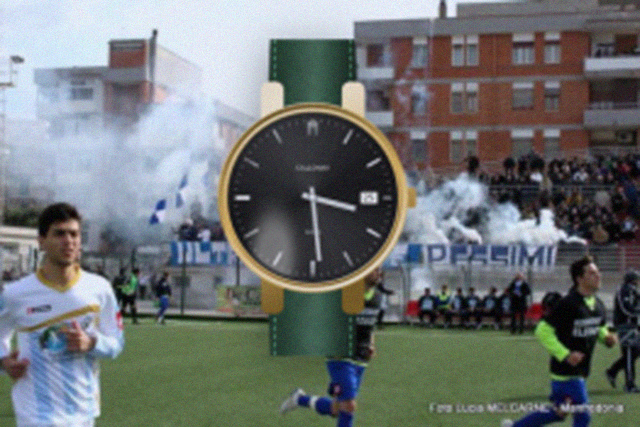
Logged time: 3,29
